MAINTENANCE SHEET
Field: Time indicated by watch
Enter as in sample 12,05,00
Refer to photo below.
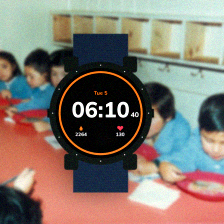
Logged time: 6,10,40
